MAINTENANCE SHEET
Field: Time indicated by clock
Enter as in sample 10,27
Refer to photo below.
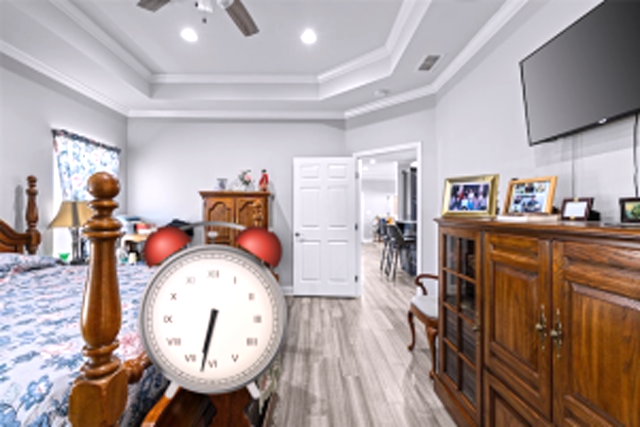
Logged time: 6,32
